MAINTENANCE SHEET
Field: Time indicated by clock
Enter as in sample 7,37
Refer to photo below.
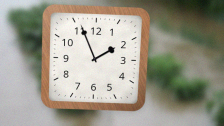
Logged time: 1,56
